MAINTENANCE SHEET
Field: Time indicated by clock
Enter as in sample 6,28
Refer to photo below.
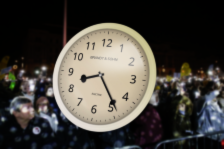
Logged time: 8,24
